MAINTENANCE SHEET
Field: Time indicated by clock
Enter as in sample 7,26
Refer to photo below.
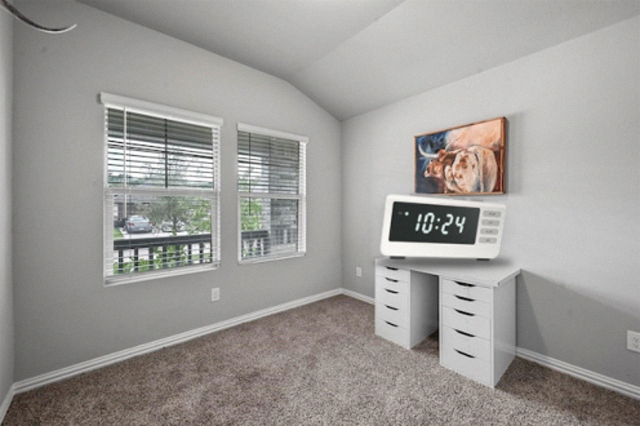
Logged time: 10,24
